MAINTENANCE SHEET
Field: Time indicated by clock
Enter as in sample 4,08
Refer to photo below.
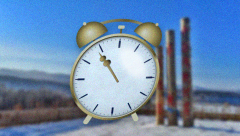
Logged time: 10,54
